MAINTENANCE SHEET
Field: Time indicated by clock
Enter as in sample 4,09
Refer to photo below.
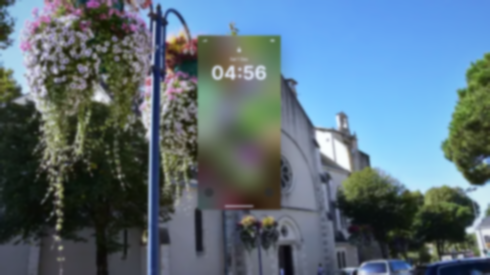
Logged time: 4,56
